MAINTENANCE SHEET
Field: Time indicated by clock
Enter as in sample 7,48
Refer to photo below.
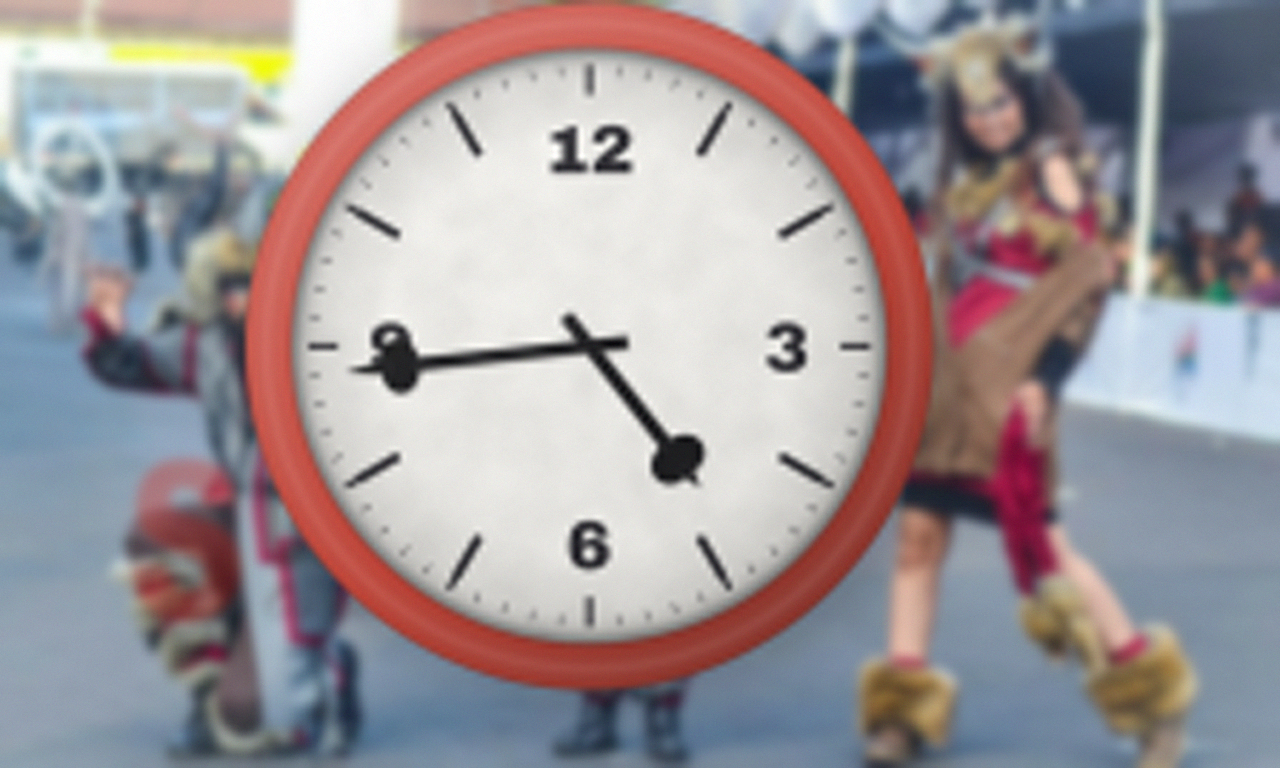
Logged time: 4,44
